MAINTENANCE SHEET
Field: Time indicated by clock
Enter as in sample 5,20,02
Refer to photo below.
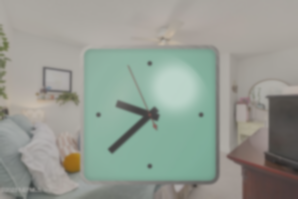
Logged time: 9,37,56
